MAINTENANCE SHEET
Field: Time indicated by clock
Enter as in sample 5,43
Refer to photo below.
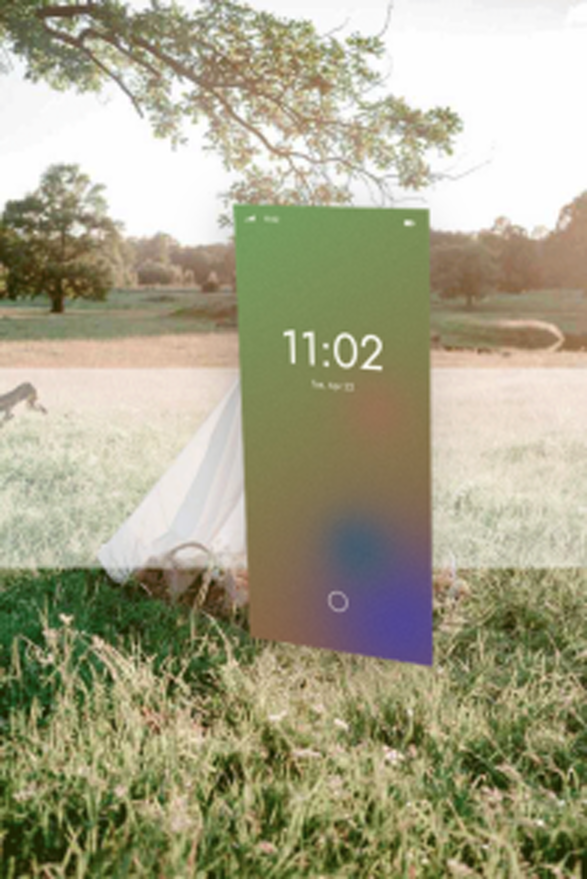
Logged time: 11,02
